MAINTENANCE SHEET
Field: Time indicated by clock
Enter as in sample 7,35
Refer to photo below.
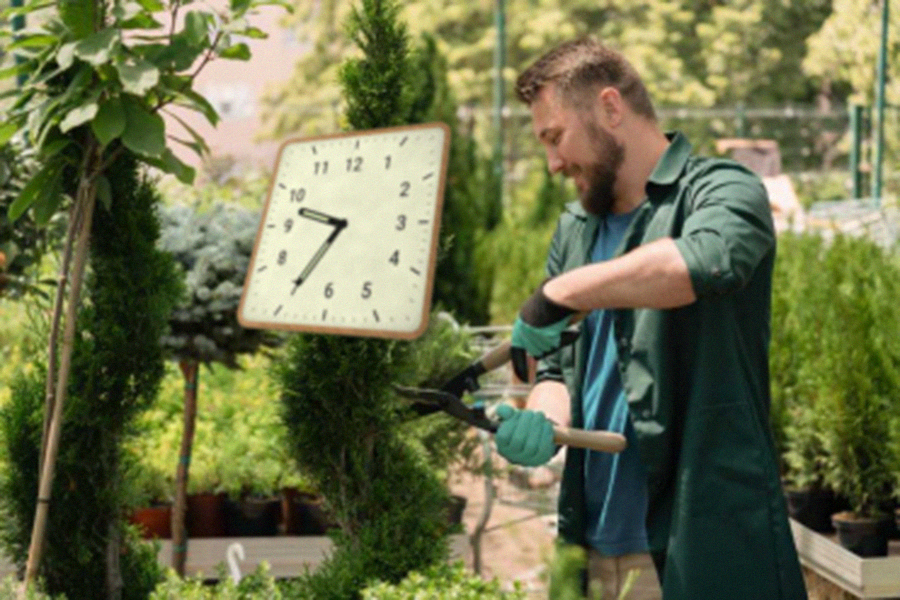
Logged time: 9,35
